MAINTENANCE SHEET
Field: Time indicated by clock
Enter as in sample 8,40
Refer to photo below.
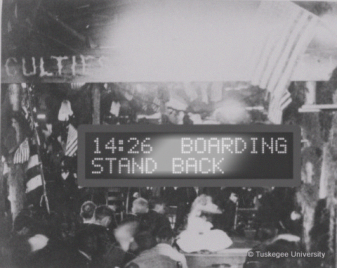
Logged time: 14,26
